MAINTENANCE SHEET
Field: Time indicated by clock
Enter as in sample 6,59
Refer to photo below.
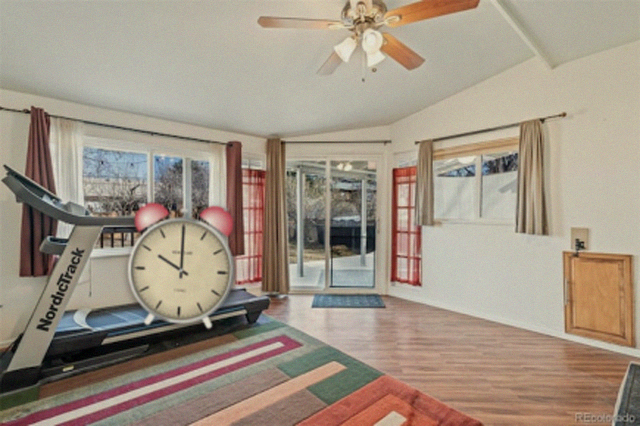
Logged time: 10,00
